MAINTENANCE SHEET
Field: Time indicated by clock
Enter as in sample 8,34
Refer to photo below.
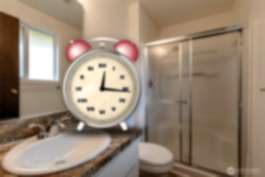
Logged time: 12,16
